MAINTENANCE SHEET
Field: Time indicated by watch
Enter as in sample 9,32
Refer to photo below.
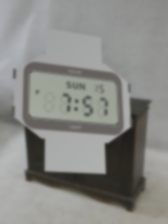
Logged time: 7,57
